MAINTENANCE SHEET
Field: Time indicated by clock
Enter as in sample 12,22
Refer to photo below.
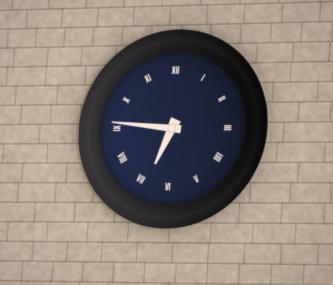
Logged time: 6,46
